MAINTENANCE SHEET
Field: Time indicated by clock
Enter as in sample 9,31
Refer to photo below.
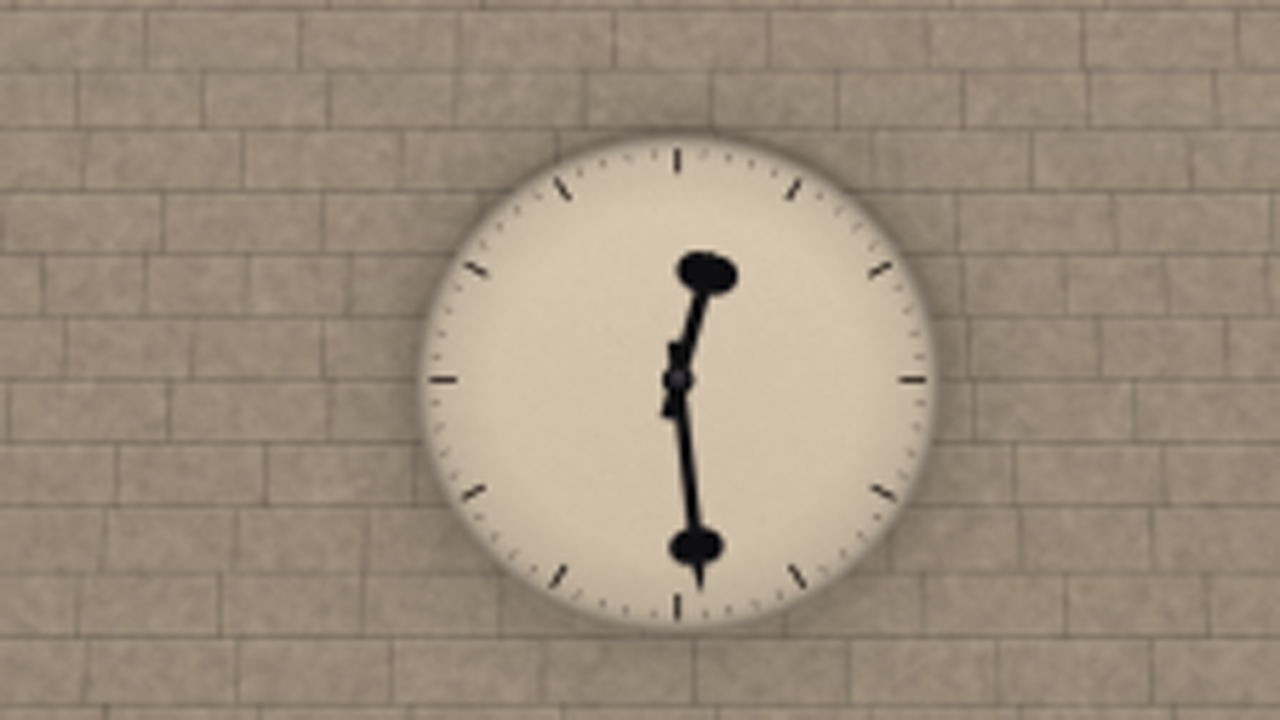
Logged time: 12,29
